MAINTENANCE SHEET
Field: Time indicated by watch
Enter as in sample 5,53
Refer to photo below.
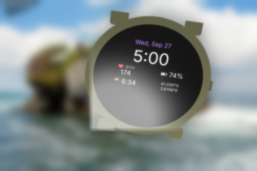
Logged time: 5,00
